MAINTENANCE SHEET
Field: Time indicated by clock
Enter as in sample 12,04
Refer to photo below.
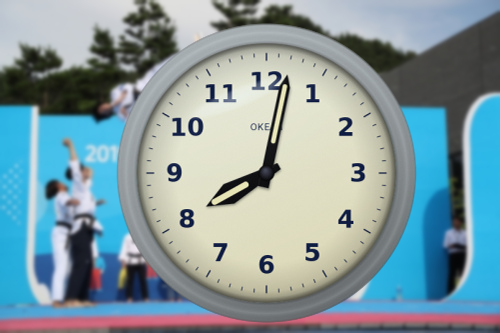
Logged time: 8,02
